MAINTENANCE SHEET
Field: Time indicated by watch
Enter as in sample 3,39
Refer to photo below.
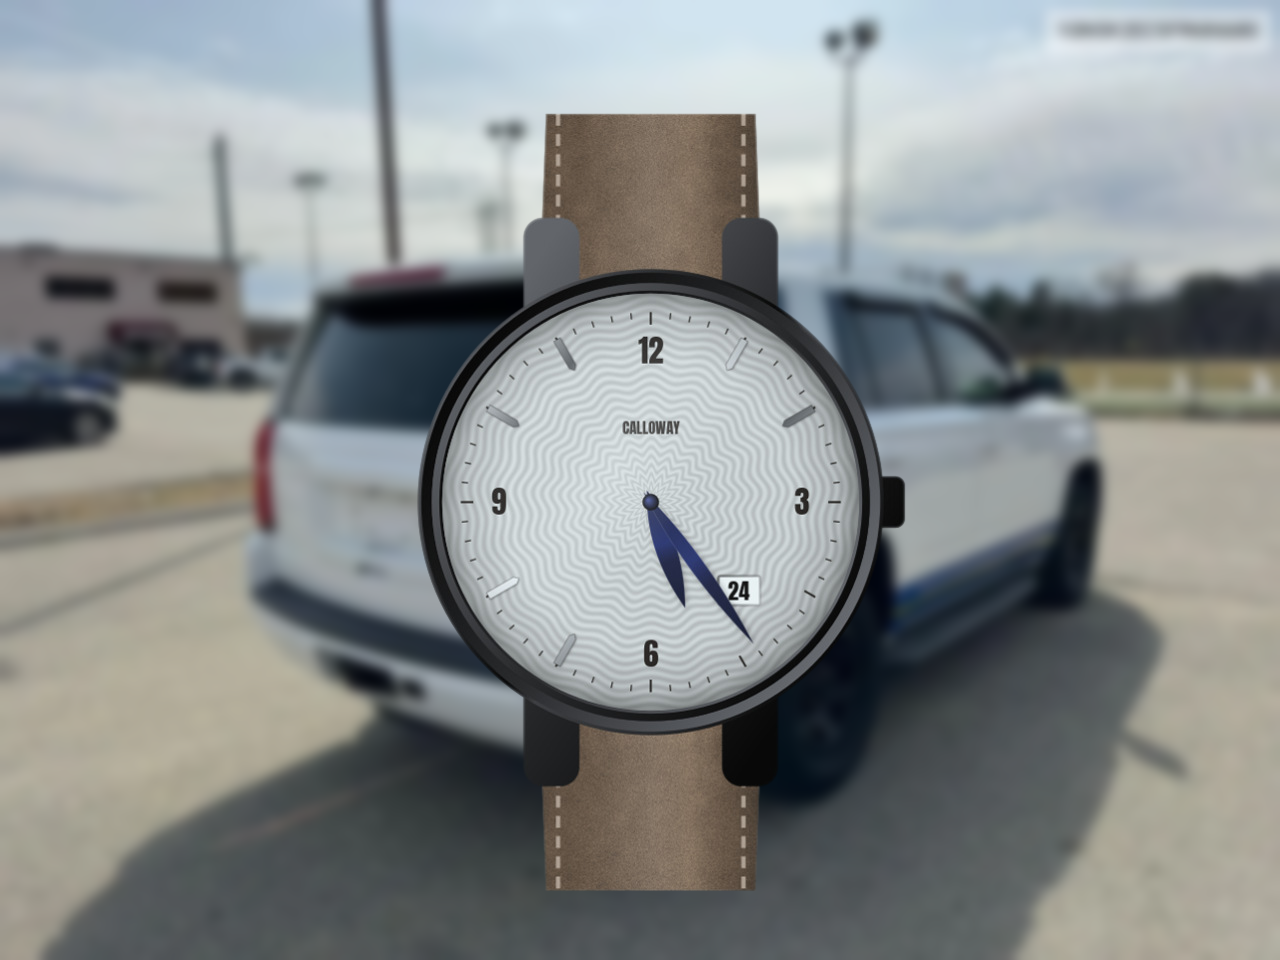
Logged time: 5,24
